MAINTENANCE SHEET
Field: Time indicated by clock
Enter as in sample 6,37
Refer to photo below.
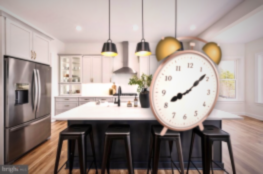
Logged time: 8,08
